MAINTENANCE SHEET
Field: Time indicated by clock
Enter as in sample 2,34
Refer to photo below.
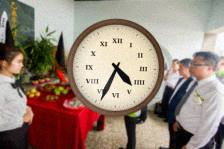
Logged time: 4,34
